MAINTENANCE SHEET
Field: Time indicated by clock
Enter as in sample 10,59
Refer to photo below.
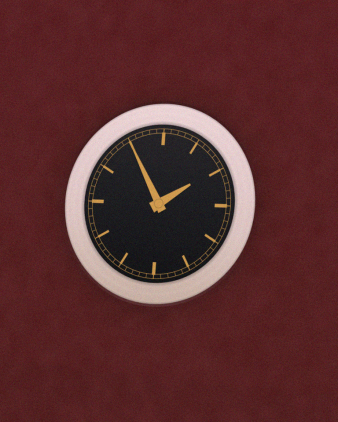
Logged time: 1,55
